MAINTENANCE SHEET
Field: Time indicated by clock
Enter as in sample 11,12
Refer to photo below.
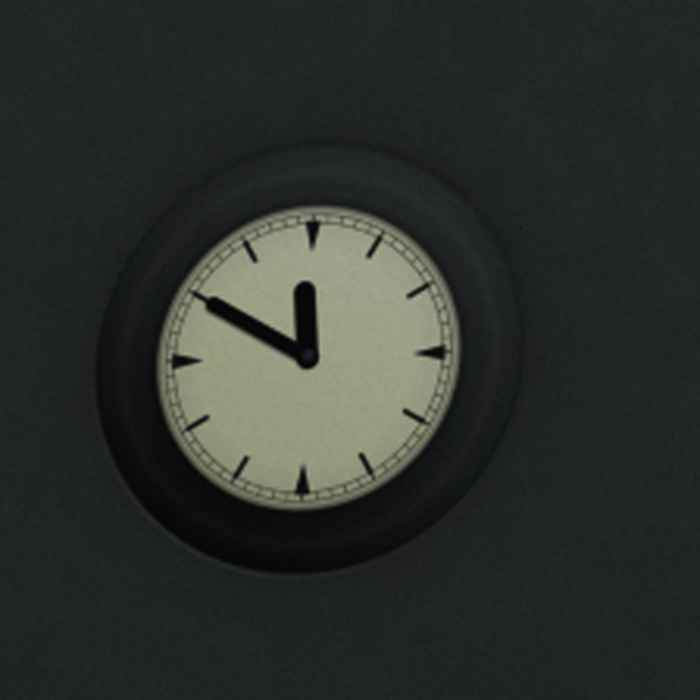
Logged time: 11,50
